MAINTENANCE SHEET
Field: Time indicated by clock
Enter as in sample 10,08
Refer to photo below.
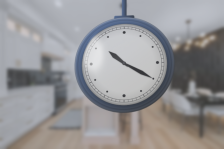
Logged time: 10,20
